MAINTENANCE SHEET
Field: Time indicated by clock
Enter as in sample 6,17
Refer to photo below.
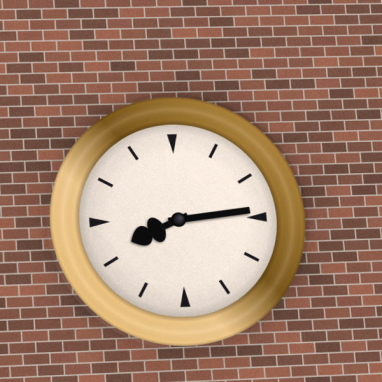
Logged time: 8,14
